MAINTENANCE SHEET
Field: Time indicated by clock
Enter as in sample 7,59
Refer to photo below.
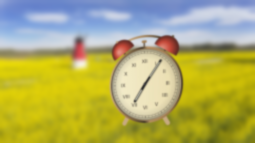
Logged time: 7,06
